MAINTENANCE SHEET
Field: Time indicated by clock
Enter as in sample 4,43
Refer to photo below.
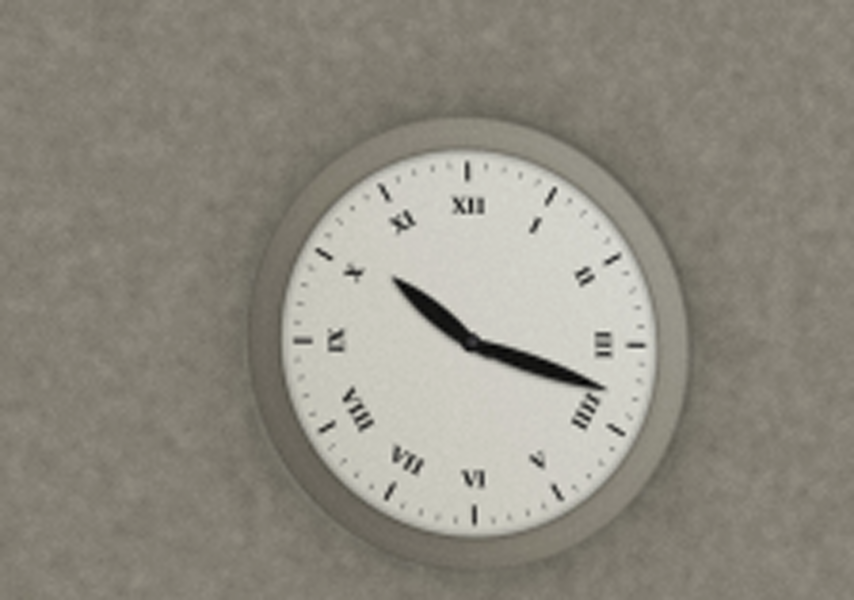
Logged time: 10,18
